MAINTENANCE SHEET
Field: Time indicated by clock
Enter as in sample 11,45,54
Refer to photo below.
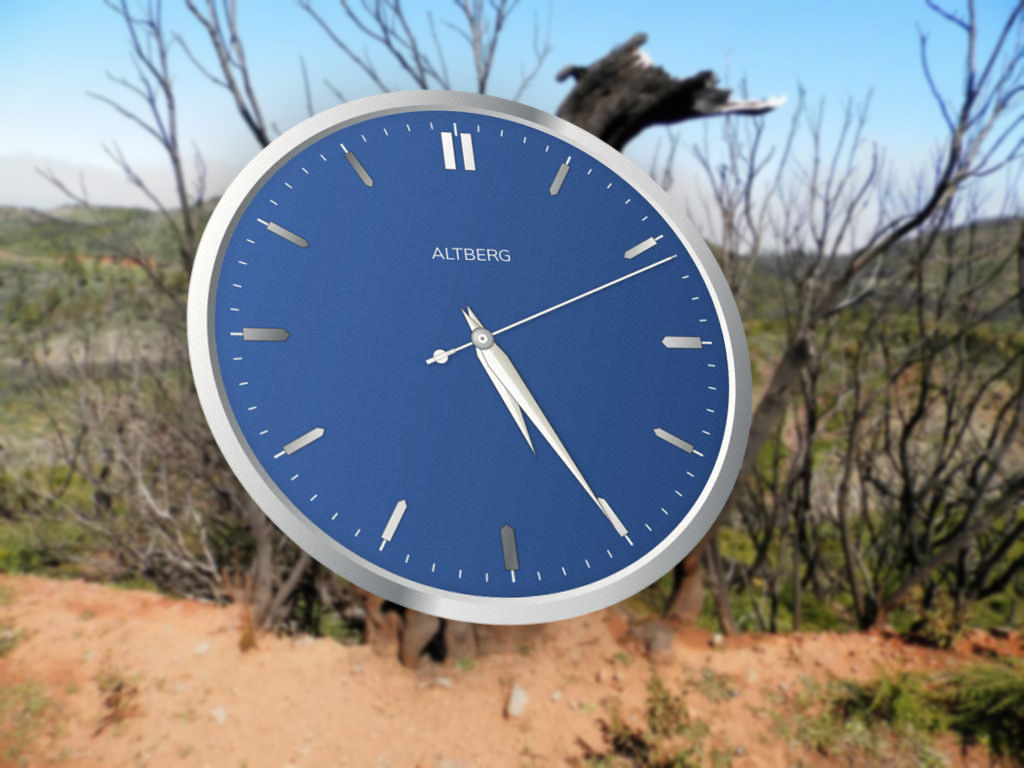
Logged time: 5,25,11
